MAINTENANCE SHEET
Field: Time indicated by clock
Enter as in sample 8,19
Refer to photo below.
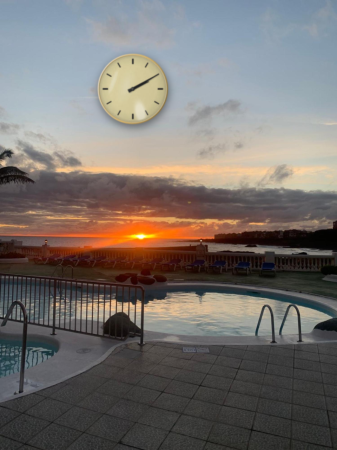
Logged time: 2,10
